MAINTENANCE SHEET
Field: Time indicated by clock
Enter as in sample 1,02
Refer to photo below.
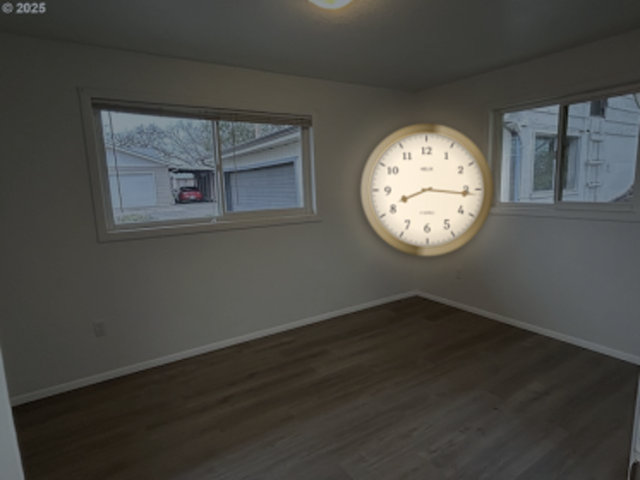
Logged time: 8,16
